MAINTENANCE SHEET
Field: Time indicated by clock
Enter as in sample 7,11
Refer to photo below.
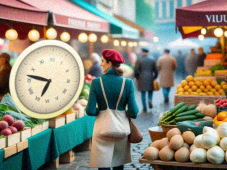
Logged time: 6,47
